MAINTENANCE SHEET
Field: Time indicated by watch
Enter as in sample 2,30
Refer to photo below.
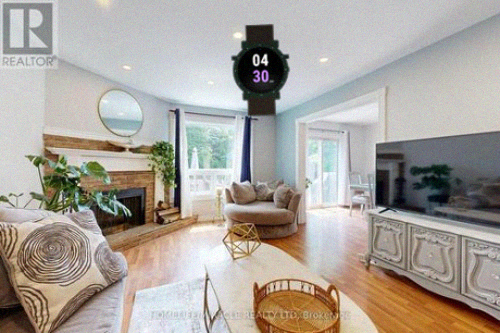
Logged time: 4,30
